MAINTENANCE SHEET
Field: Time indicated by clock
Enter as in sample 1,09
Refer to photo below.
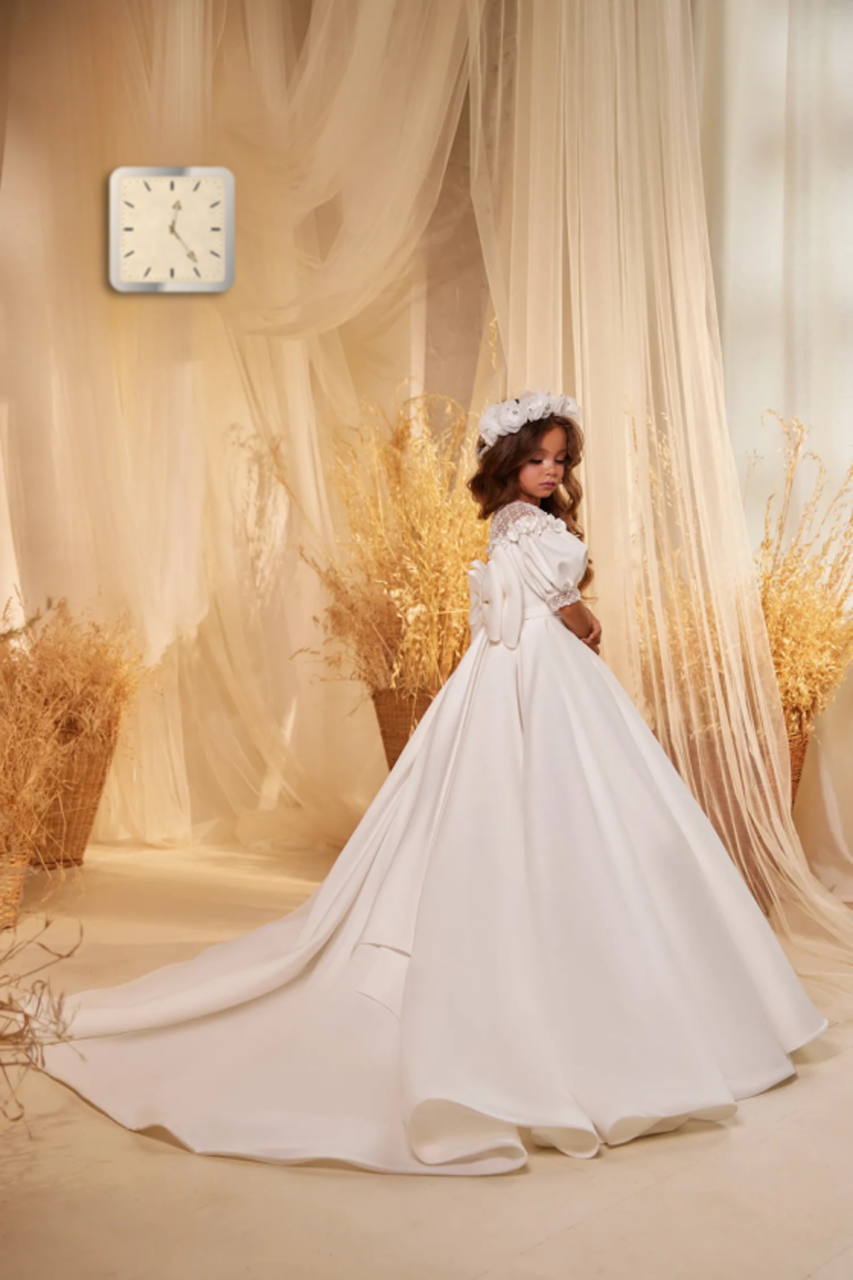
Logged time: 12,24
